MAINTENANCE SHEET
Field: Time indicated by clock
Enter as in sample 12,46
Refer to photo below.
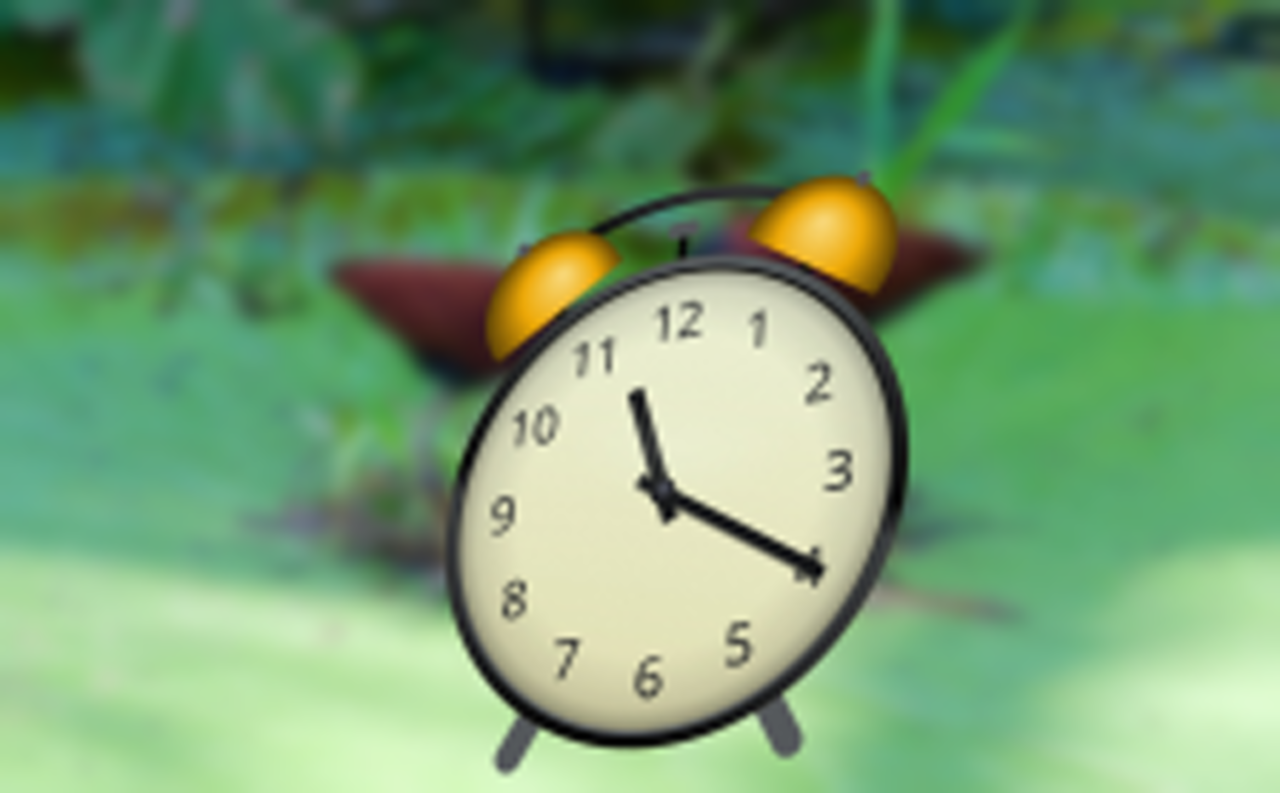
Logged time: 11,20
